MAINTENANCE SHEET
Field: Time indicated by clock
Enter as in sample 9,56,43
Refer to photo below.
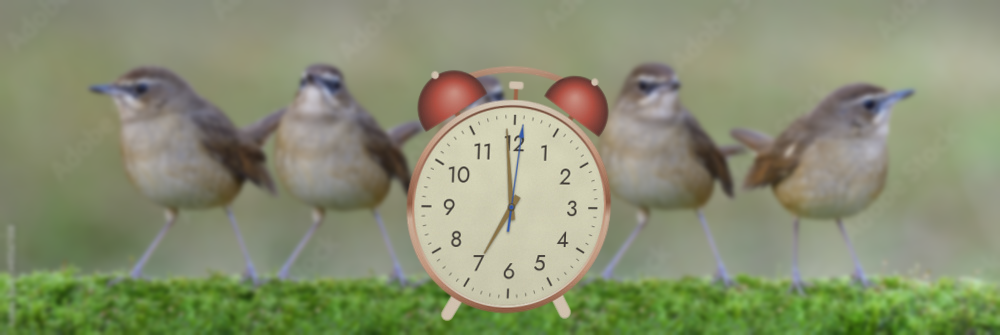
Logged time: 6,59,01
